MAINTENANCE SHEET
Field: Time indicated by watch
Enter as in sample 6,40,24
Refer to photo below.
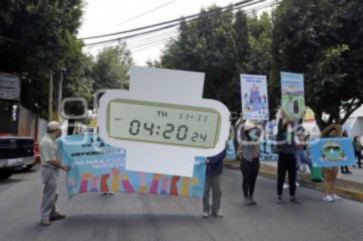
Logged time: 4,20,24
